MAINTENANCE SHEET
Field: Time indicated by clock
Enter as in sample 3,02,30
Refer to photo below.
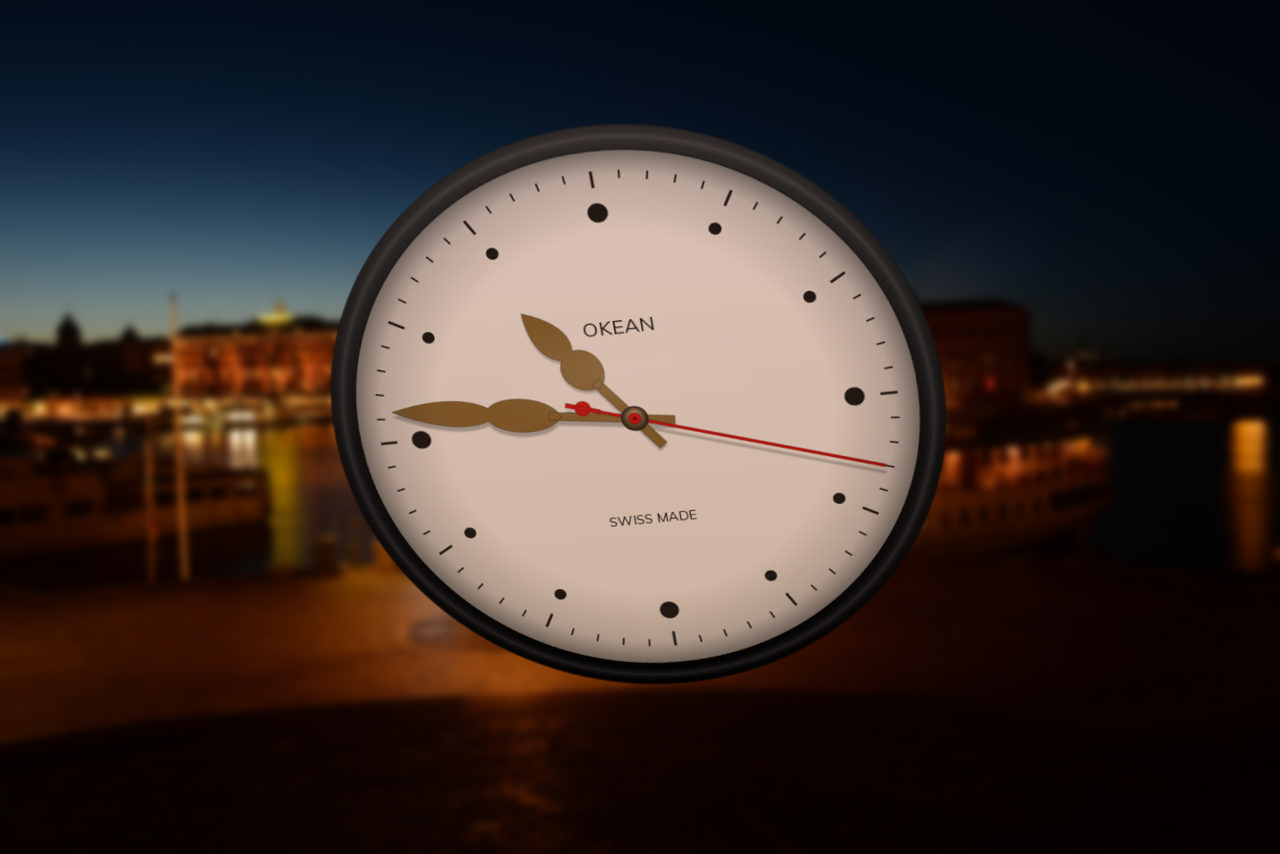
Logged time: 10,46,18
